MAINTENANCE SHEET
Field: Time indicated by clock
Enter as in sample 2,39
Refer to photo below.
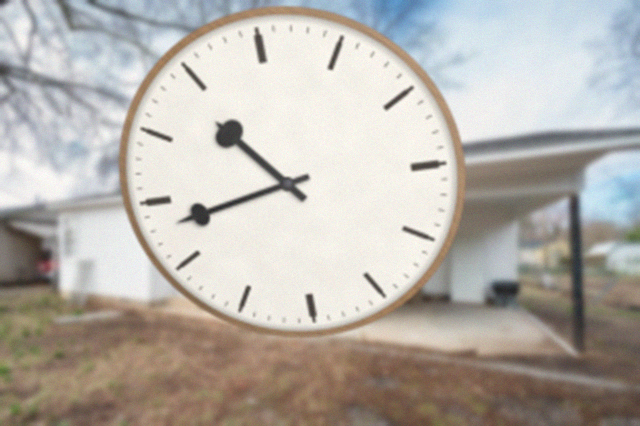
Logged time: 10,43
